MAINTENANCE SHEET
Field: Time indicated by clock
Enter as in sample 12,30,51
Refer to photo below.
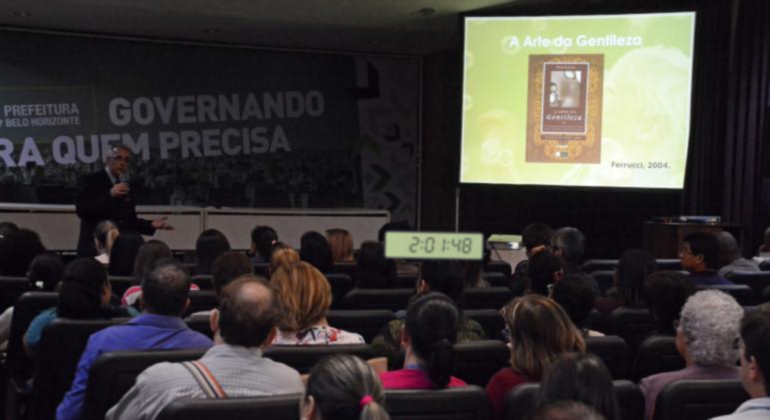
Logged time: 2,01,48
